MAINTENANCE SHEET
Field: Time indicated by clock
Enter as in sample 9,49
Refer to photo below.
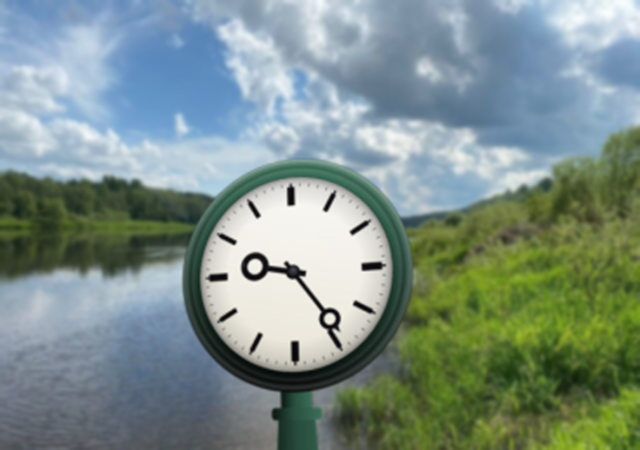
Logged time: 9,24
